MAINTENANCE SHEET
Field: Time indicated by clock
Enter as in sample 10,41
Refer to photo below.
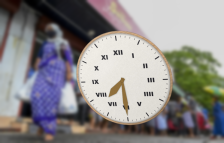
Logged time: 7,30
